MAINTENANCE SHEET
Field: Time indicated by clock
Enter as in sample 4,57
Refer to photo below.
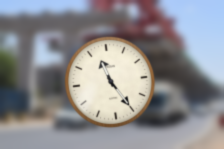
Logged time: 11,25
